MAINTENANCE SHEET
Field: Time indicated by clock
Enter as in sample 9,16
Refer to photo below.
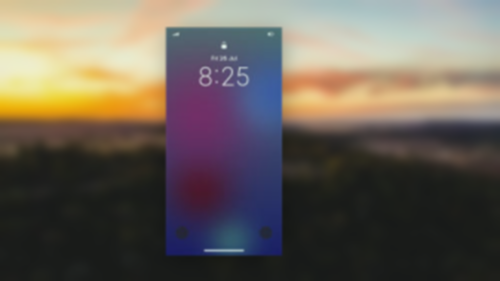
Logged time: 8,25
